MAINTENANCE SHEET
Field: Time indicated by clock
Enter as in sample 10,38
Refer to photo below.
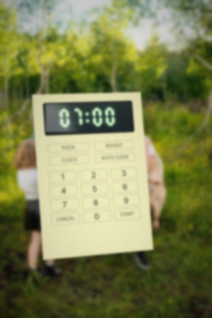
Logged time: 7,00
